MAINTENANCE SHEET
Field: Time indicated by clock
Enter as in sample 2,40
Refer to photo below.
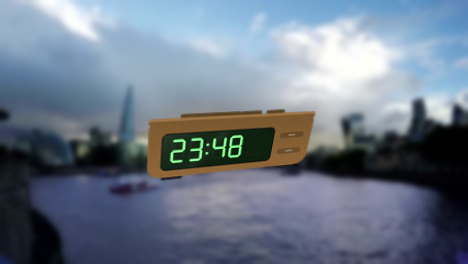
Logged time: 23,48
